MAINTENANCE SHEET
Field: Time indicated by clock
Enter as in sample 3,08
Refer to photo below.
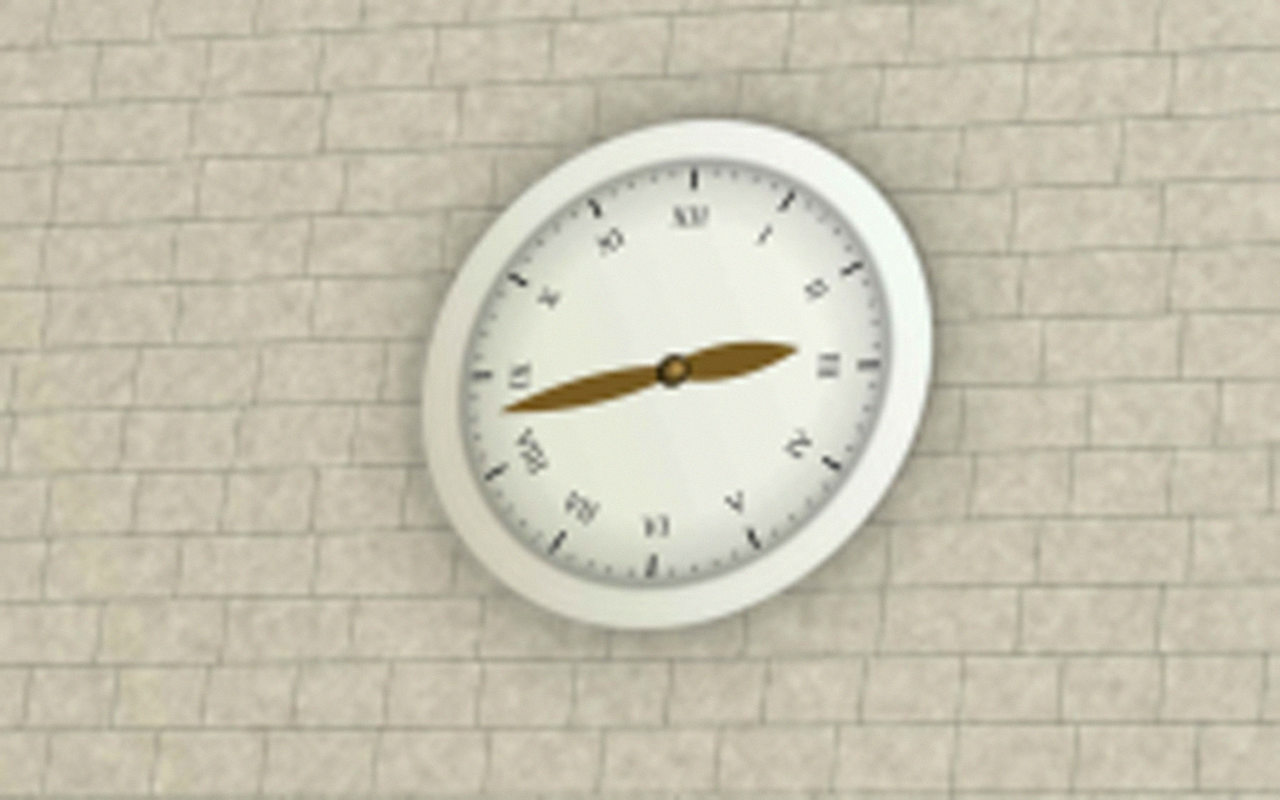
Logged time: 2,43
